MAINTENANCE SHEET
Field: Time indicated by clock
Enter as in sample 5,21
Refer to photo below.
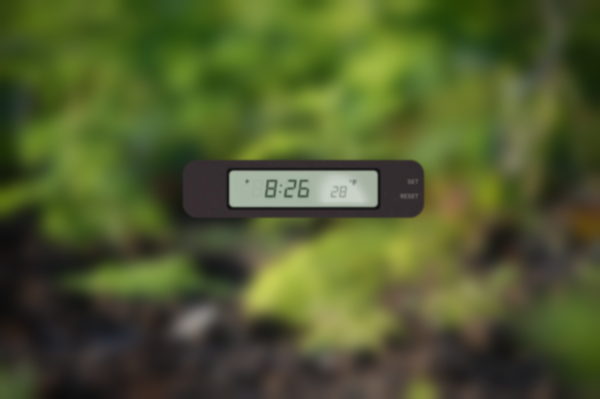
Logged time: 8,26
